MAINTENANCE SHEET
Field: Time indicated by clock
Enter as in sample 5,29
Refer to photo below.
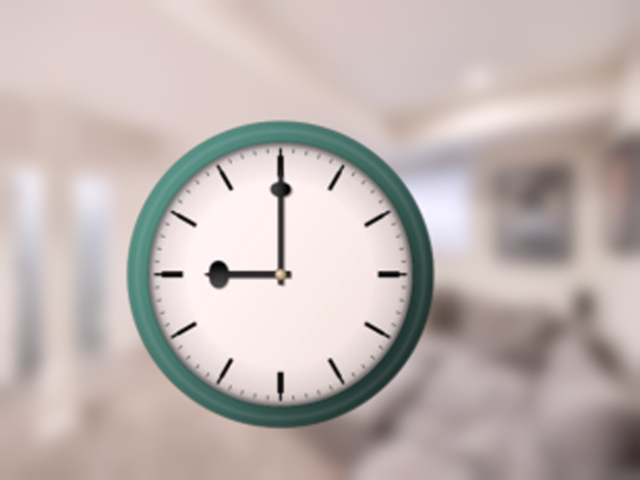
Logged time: 9,00
